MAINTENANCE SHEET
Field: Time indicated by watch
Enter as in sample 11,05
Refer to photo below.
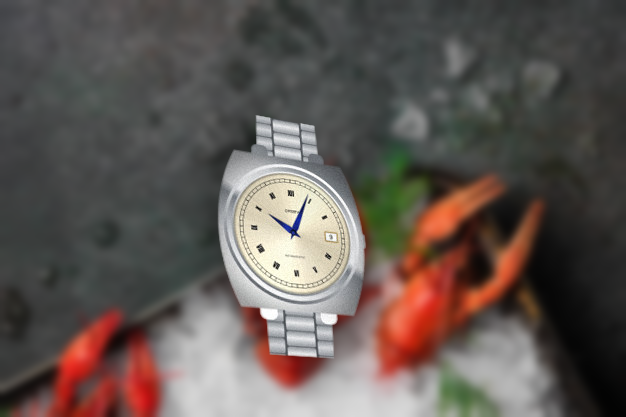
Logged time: 10,04
